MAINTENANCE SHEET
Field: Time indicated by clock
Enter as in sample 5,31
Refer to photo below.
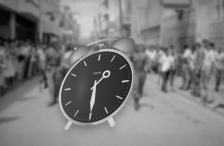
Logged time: 1,30
